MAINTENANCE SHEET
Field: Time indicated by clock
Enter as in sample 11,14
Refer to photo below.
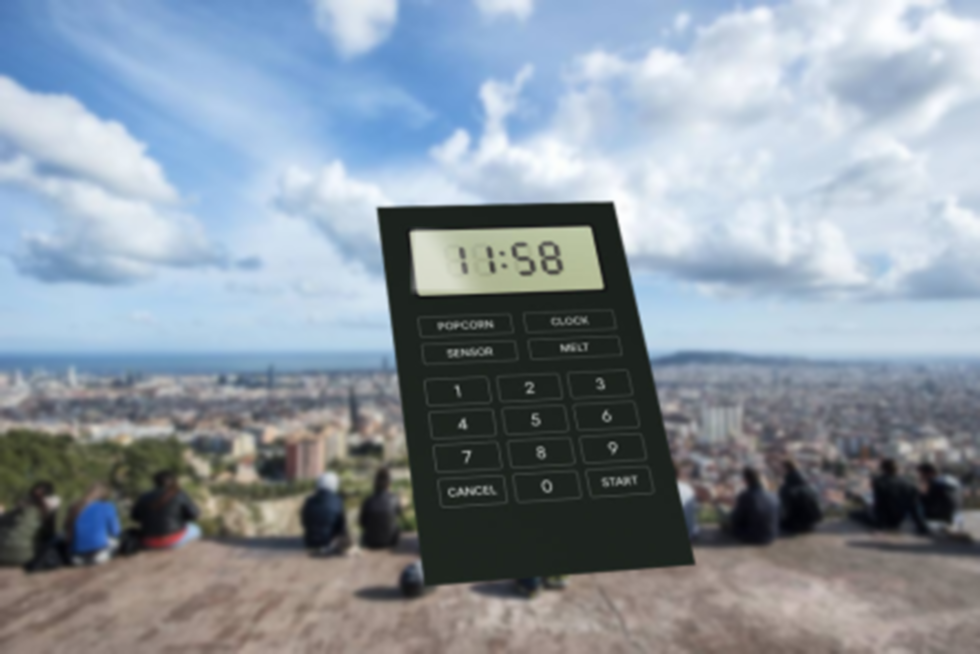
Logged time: 11,58
